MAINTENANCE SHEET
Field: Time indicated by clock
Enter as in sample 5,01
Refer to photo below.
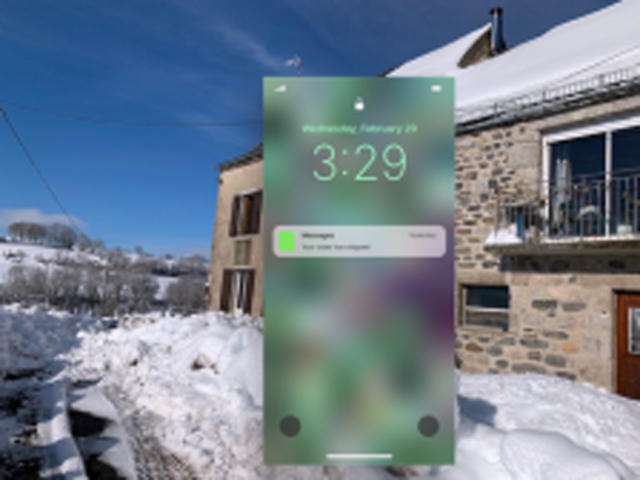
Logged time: 3,29
